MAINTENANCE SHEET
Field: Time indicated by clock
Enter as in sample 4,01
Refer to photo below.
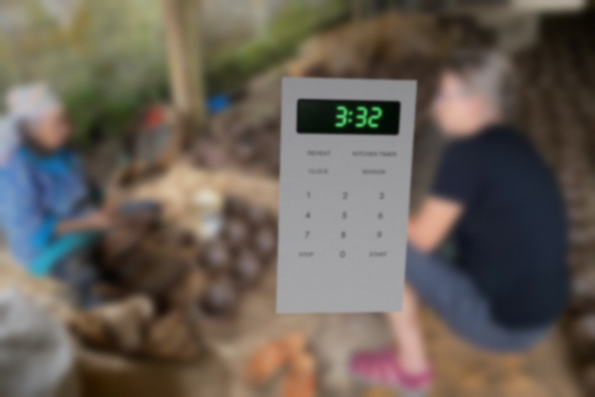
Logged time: 3,32
